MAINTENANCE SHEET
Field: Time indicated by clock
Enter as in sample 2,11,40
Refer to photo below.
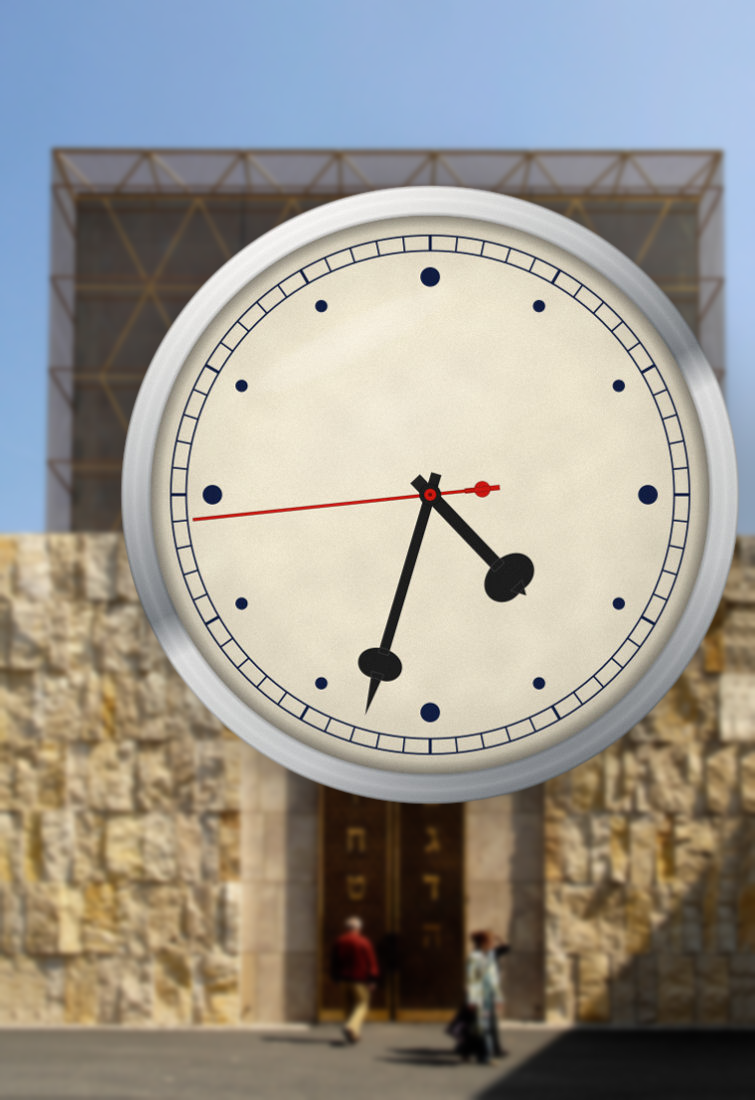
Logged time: 4,32,44
